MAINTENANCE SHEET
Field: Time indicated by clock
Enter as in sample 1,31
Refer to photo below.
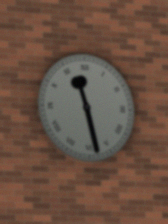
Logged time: 11,28
